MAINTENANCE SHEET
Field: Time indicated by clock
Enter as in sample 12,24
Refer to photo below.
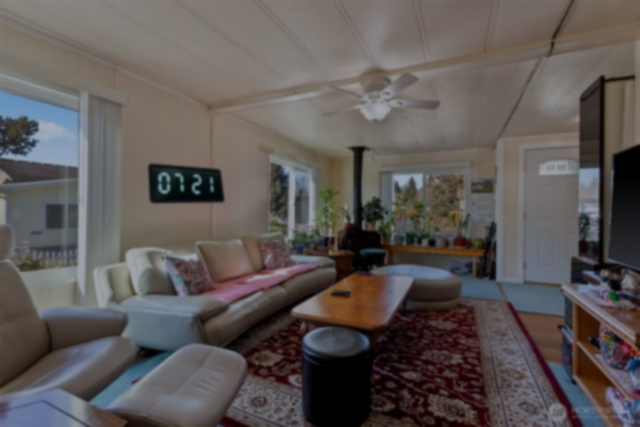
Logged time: 7,21
